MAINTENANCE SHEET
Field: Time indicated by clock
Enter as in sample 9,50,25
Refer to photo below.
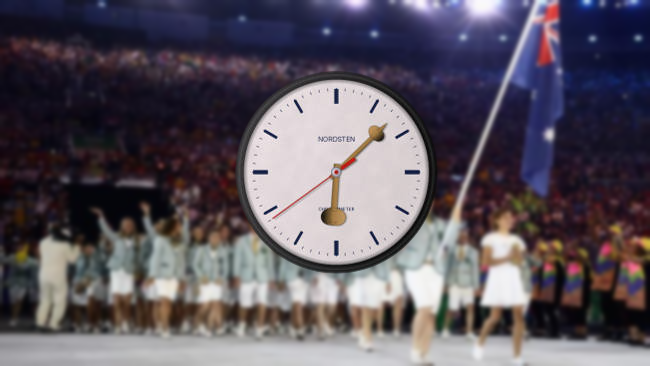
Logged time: 6,07,39
